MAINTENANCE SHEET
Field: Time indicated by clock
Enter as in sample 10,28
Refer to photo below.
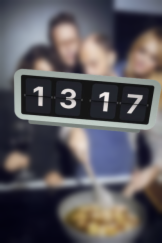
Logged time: 13,17
